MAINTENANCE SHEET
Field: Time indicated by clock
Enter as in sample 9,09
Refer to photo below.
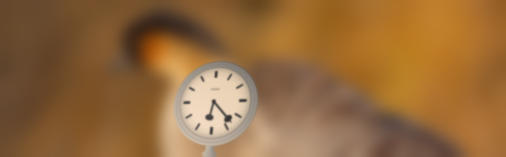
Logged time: 6,23
